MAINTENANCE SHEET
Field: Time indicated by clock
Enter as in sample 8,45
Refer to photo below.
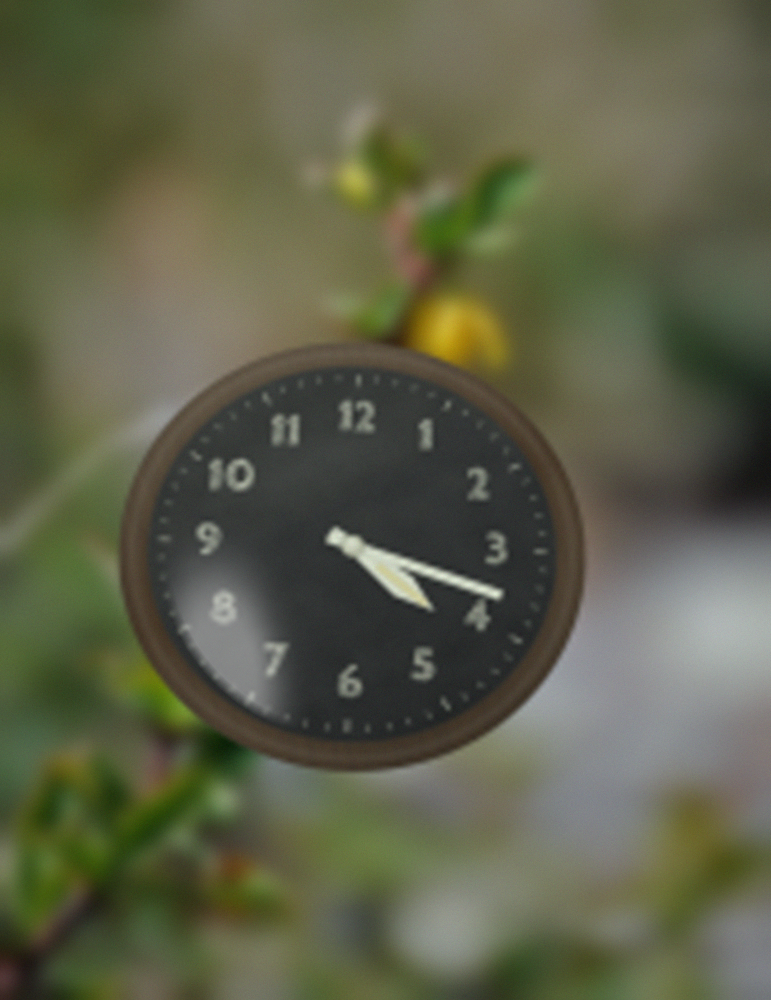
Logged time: 4,18
